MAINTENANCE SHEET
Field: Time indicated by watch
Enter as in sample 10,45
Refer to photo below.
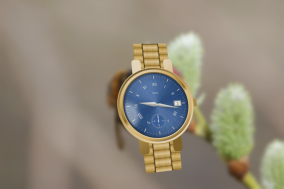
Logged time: 9,17
